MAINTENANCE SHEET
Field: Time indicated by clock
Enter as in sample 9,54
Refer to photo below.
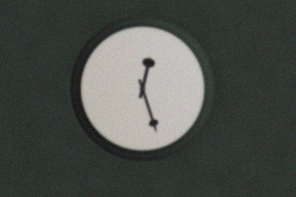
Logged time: 12,27
